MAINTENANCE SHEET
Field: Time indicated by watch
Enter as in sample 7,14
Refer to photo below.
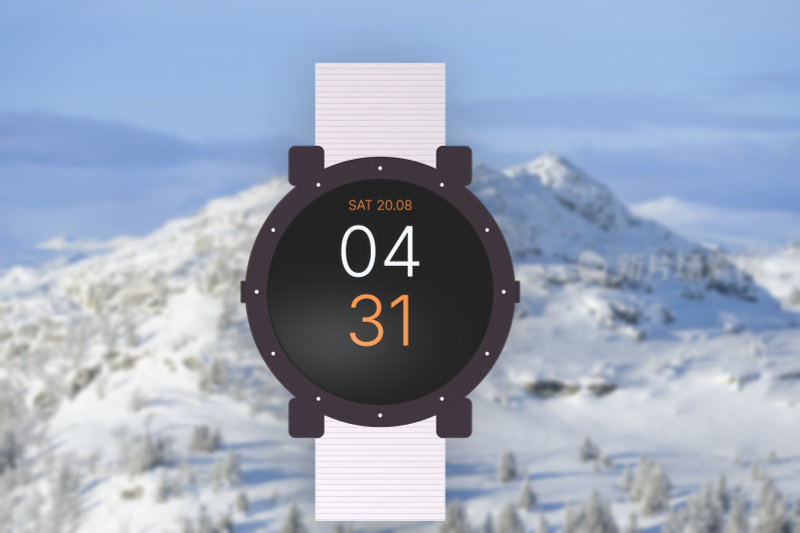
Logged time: 4,31
